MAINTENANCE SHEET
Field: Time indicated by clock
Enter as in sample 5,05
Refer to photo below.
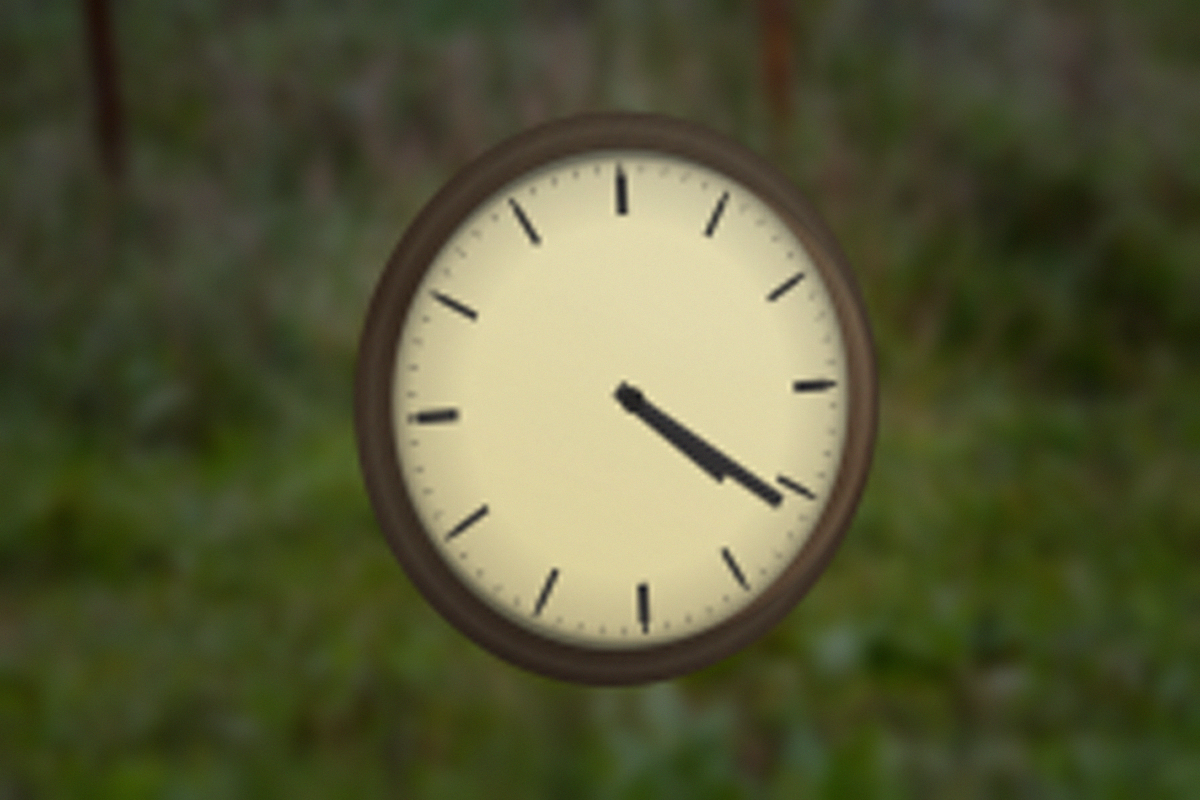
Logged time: 4,21
